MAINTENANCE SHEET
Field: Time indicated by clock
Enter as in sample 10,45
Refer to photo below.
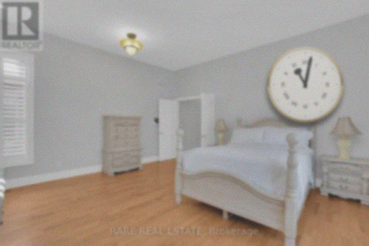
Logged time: 11,02
